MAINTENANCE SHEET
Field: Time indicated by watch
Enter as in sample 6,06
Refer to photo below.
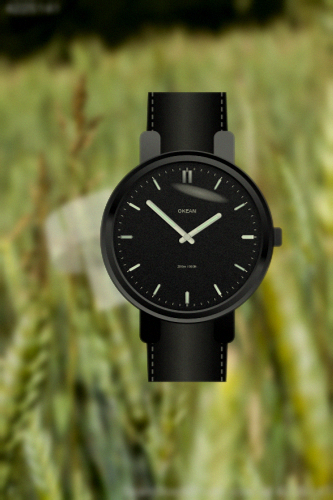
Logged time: 1,52
